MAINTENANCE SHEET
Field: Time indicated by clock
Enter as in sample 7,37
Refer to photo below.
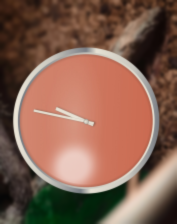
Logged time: 9,47
